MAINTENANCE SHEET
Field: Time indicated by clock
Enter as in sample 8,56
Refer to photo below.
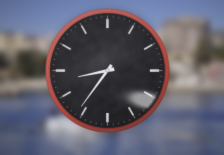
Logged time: 8,36
